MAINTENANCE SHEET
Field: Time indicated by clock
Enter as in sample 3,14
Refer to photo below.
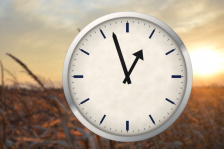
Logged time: 12,57
